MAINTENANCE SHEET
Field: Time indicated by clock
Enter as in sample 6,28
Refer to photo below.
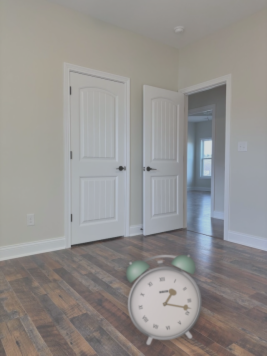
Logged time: 1,18
